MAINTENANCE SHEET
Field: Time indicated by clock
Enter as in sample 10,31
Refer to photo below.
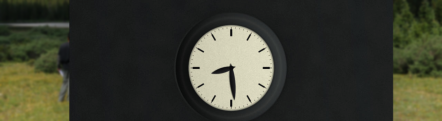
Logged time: 8,29
